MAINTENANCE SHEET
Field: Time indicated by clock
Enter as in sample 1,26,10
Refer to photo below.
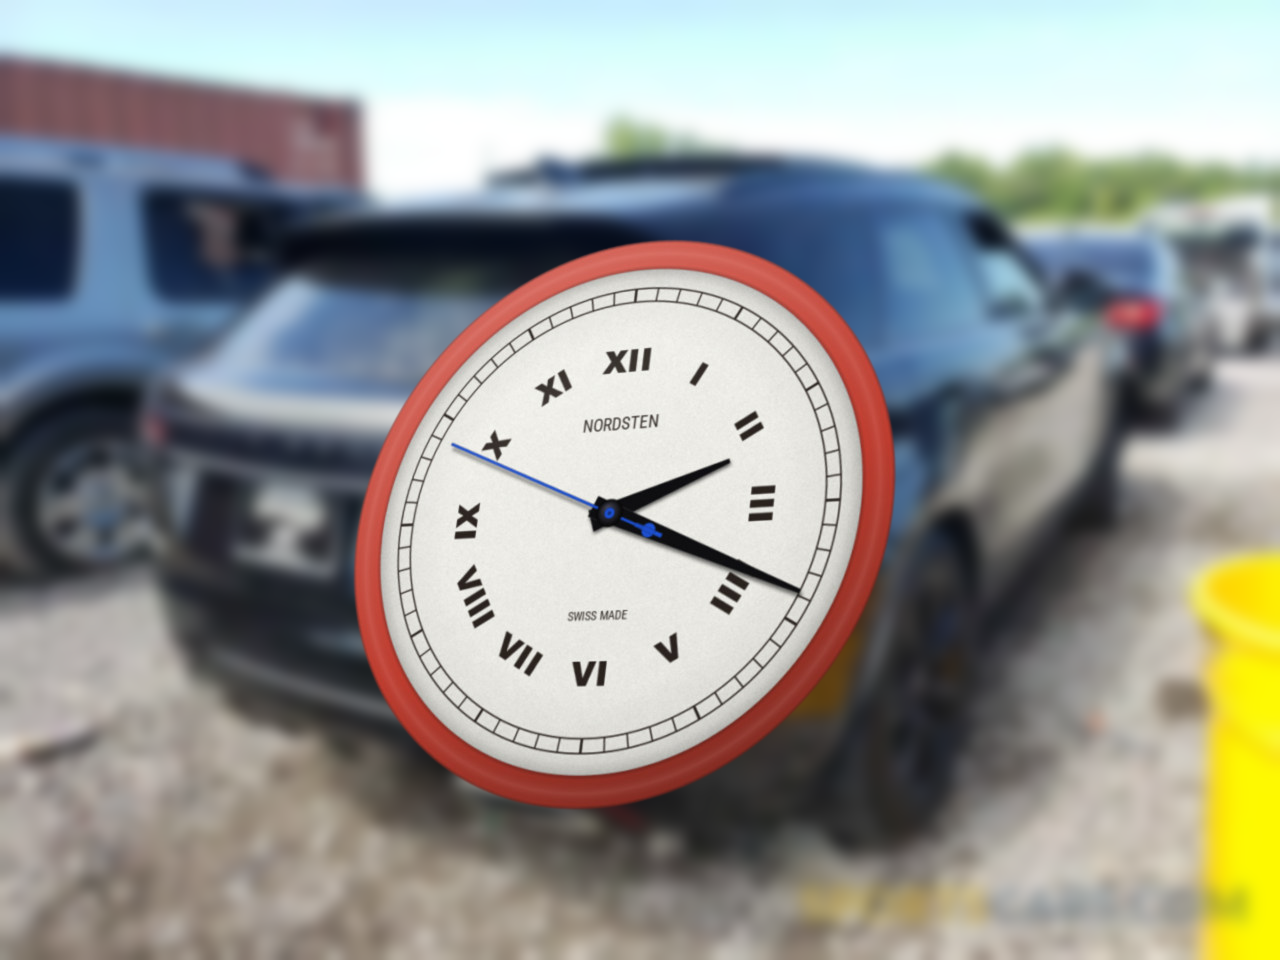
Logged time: 2,18,49
